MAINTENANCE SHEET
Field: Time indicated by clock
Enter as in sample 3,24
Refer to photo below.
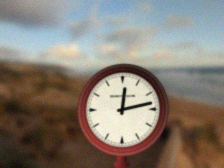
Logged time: 12,13
